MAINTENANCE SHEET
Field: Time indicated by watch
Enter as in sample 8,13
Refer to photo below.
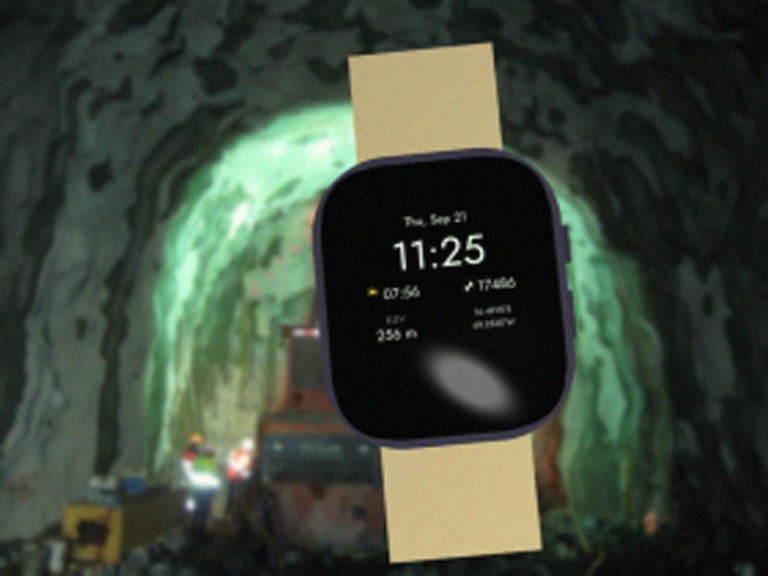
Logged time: 11,25
